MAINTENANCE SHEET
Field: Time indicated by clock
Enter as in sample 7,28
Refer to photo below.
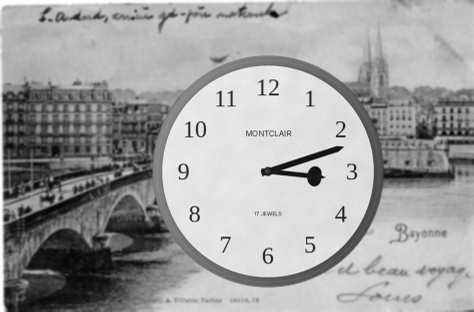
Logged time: 3,12
